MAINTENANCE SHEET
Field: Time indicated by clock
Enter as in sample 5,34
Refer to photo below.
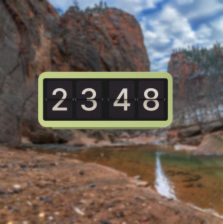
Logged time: 23,48
